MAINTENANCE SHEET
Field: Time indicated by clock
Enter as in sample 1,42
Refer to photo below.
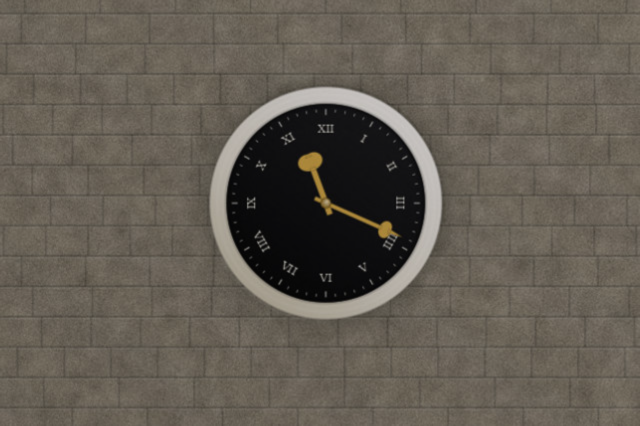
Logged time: 11,19
